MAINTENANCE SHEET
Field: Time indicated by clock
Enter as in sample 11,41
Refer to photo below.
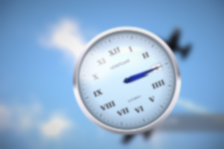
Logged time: 3,15
